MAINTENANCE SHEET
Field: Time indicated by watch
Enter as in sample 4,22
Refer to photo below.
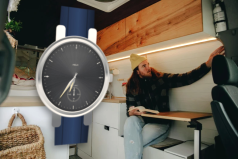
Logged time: 6,36
